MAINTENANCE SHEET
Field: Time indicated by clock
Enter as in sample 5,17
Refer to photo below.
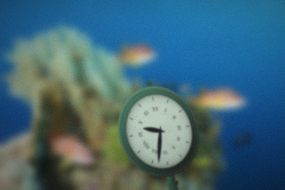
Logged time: 9,33
